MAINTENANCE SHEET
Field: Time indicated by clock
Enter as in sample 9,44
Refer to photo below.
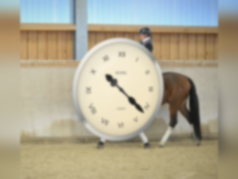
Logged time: 10,22
